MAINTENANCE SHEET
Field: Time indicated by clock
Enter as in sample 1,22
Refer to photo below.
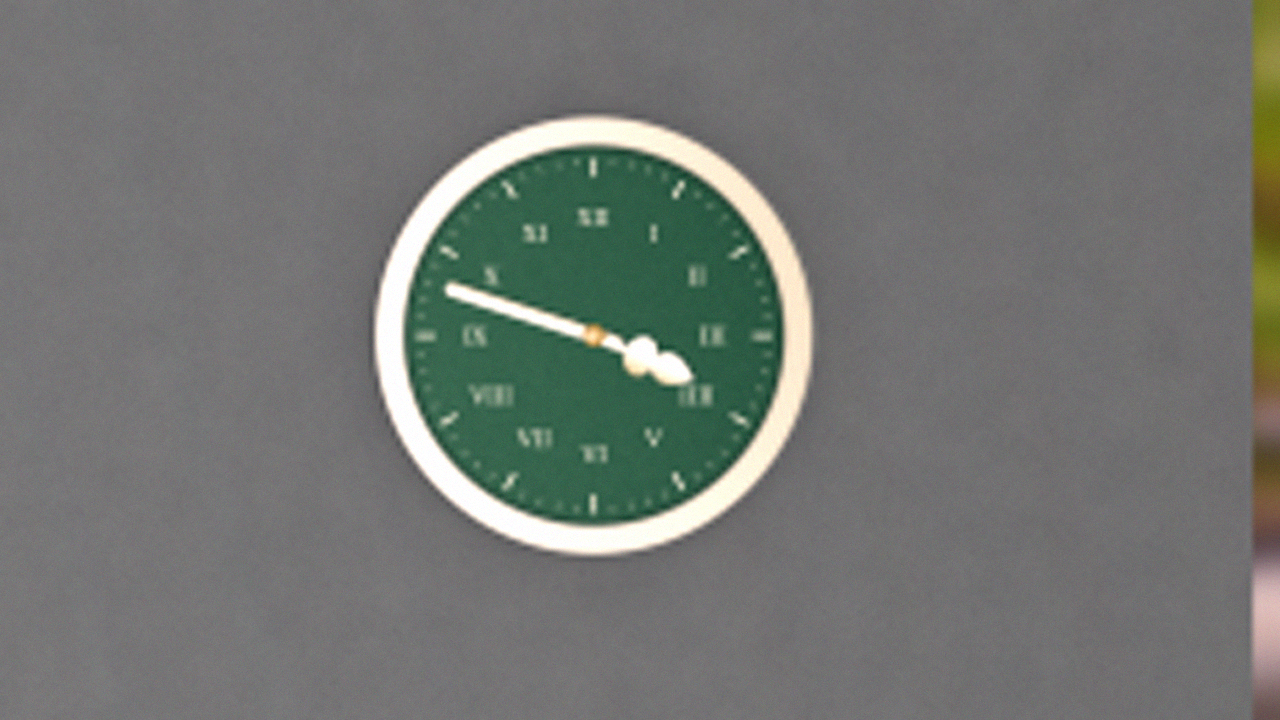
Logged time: 3,48
